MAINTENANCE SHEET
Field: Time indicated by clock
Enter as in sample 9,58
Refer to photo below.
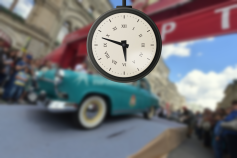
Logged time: 5,48
